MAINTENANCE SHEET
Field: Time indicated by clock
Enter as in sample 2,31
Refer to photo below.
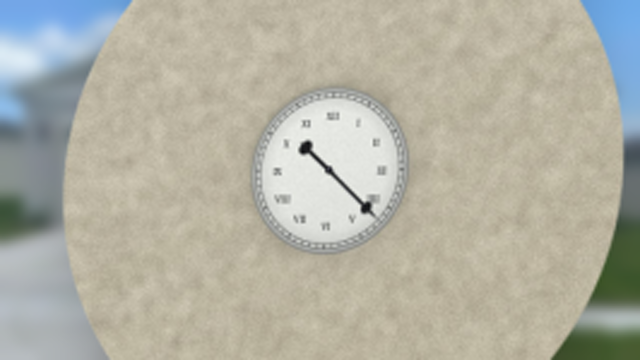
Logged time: 10,22
